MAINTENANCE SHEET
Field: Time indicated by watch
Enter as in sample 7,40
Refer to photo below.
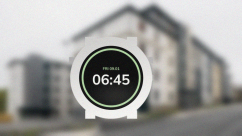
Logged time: 6,45
